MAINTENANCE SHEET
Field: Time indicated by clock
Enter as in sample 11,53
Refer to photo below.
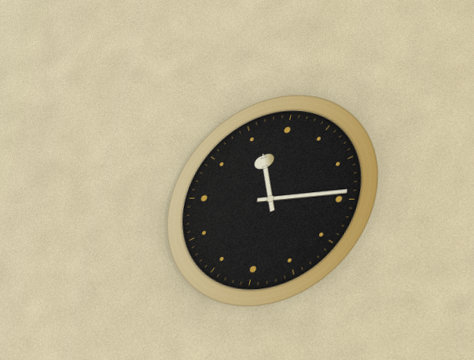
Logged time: 11,14
